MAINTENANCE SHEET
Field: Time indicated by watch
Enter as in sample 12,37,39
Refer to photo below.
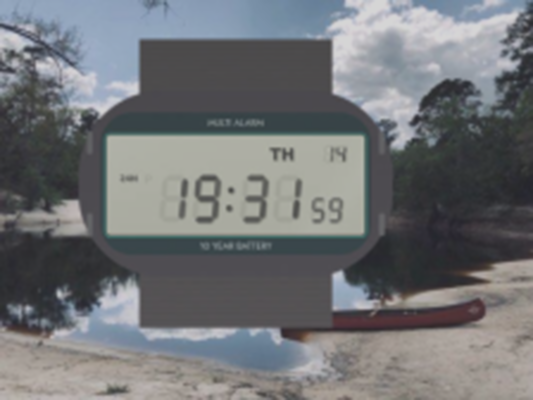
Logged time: 19,31,59
